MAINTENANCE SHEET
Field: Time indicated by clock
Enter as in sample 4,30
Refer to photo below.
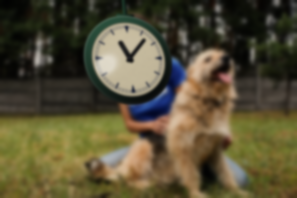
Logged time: 11,07
